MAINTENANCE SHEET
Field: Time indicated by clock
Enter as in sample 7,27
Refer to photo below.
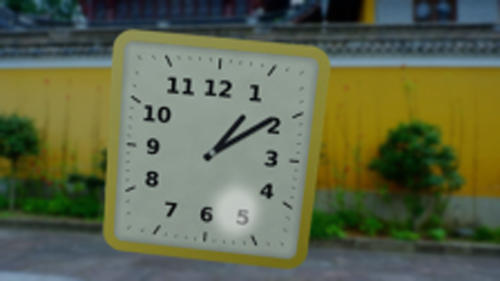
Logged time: 1,09
